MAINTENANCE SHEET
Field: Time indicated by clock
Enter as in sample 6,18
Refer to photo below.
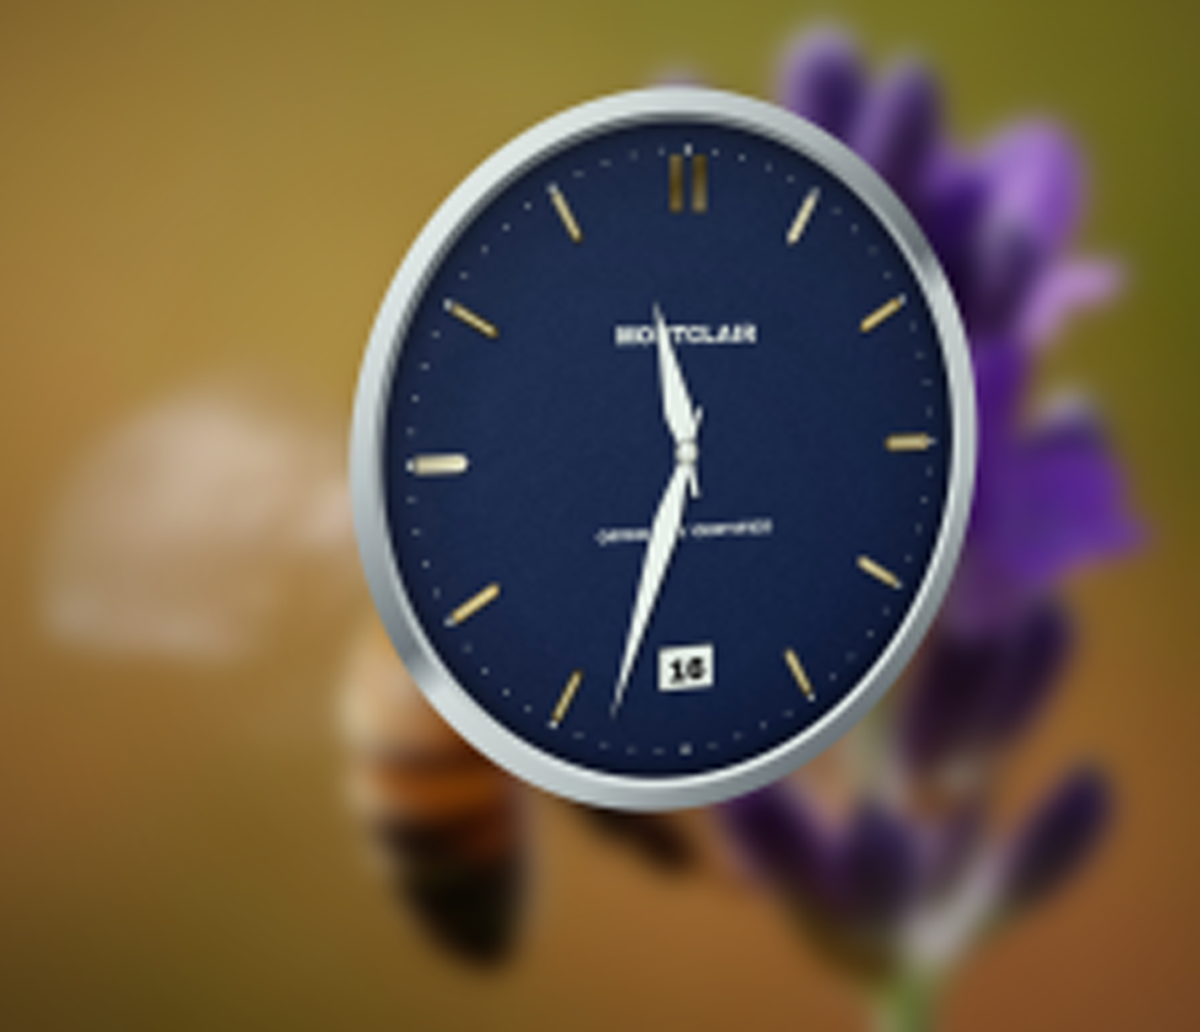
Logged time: 11,33
